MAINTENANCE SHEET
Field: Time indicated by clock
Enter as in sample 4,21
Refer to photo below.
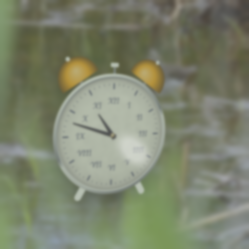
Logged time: 10,48
